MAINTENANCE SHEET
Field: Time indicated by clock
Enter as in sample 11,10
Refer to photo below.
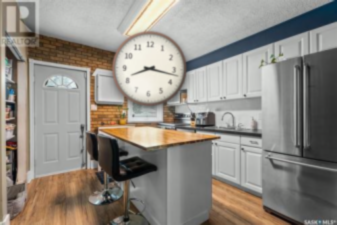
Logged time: 8,17
